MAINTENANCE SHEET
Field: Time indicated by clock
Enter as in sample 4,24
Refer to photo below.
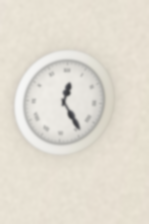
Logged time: 12,24
